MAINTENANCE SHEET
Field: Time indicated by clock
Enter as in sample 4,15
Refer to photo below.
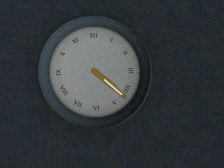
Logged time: 4,22
